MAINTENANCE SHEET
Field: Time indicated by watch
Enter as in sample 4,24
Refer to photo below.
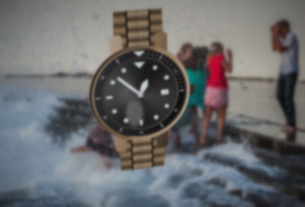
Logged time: 12,52
